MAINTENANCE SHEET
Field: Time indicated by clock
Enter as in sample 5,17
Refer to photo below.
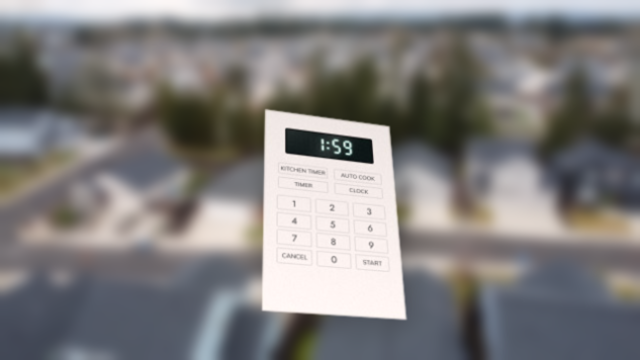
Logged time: 1,59
